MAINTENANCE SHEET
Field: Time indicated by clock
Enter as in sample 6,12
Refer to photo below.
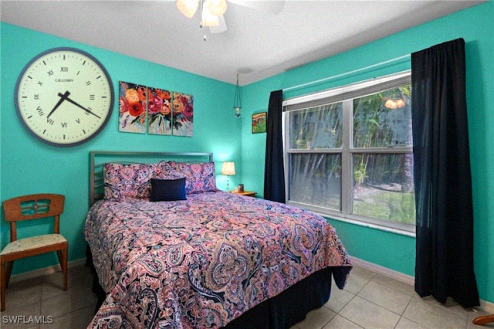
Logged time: 7,20
